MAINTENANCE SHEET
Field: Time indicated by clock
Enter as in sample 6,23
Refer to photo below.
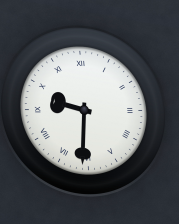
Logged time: 9,31
